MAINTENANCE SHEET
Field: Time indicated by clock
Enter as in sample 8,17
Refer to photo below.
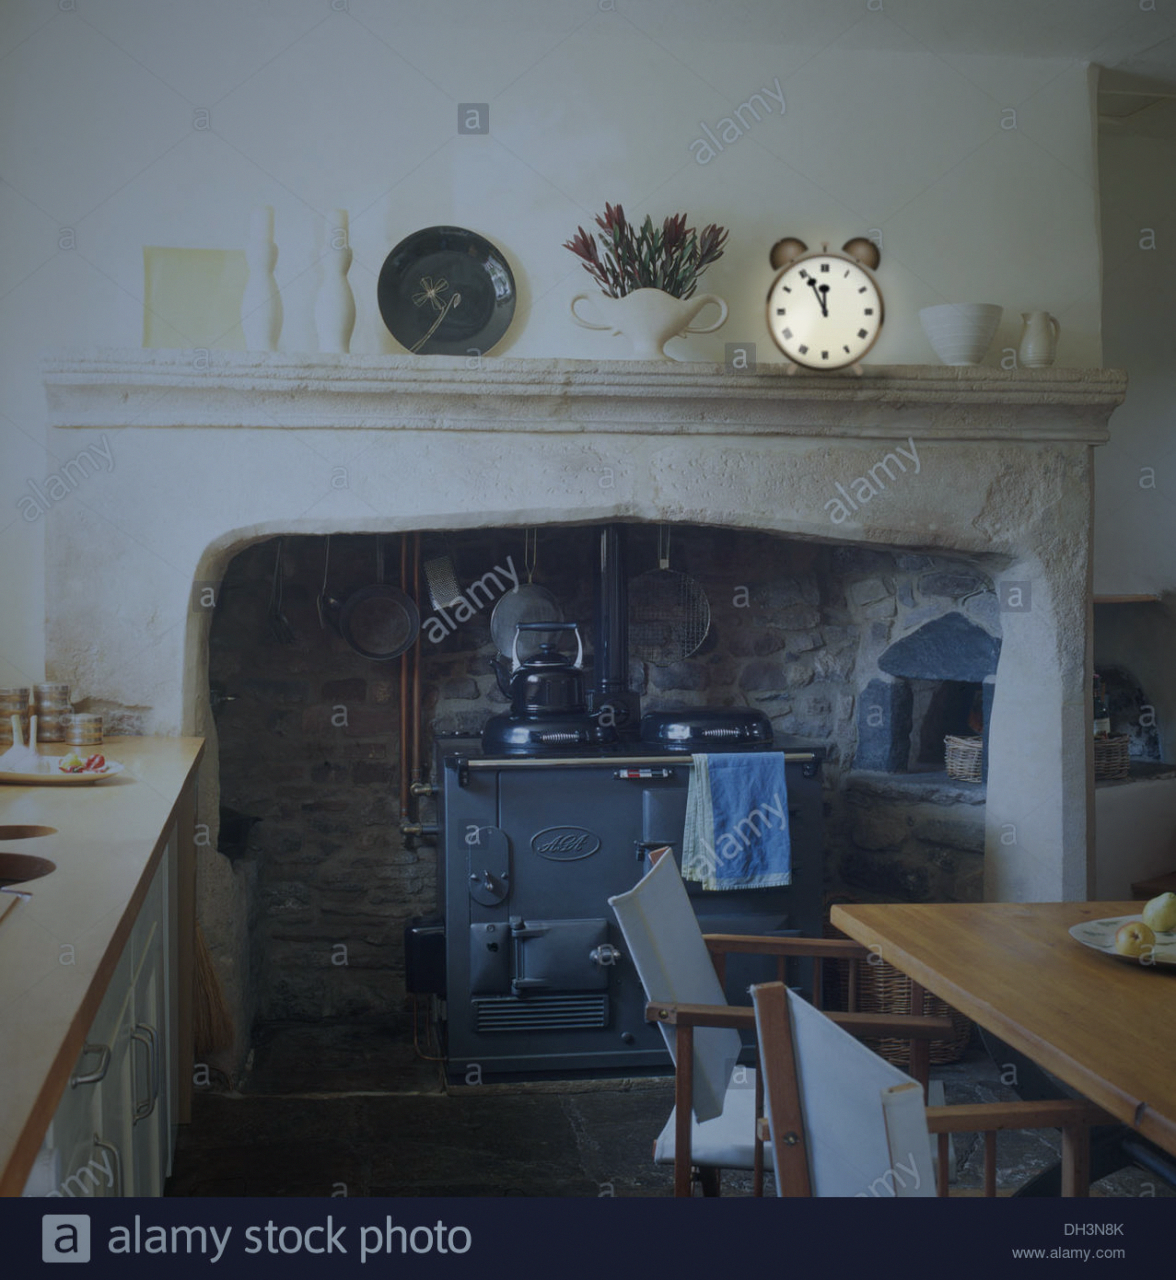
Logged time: 11,56
